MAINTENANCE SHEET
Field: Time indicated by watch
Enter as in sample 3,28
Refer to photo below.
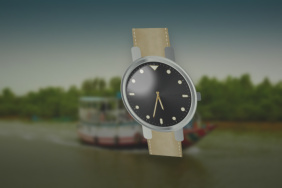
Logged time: 5,33
